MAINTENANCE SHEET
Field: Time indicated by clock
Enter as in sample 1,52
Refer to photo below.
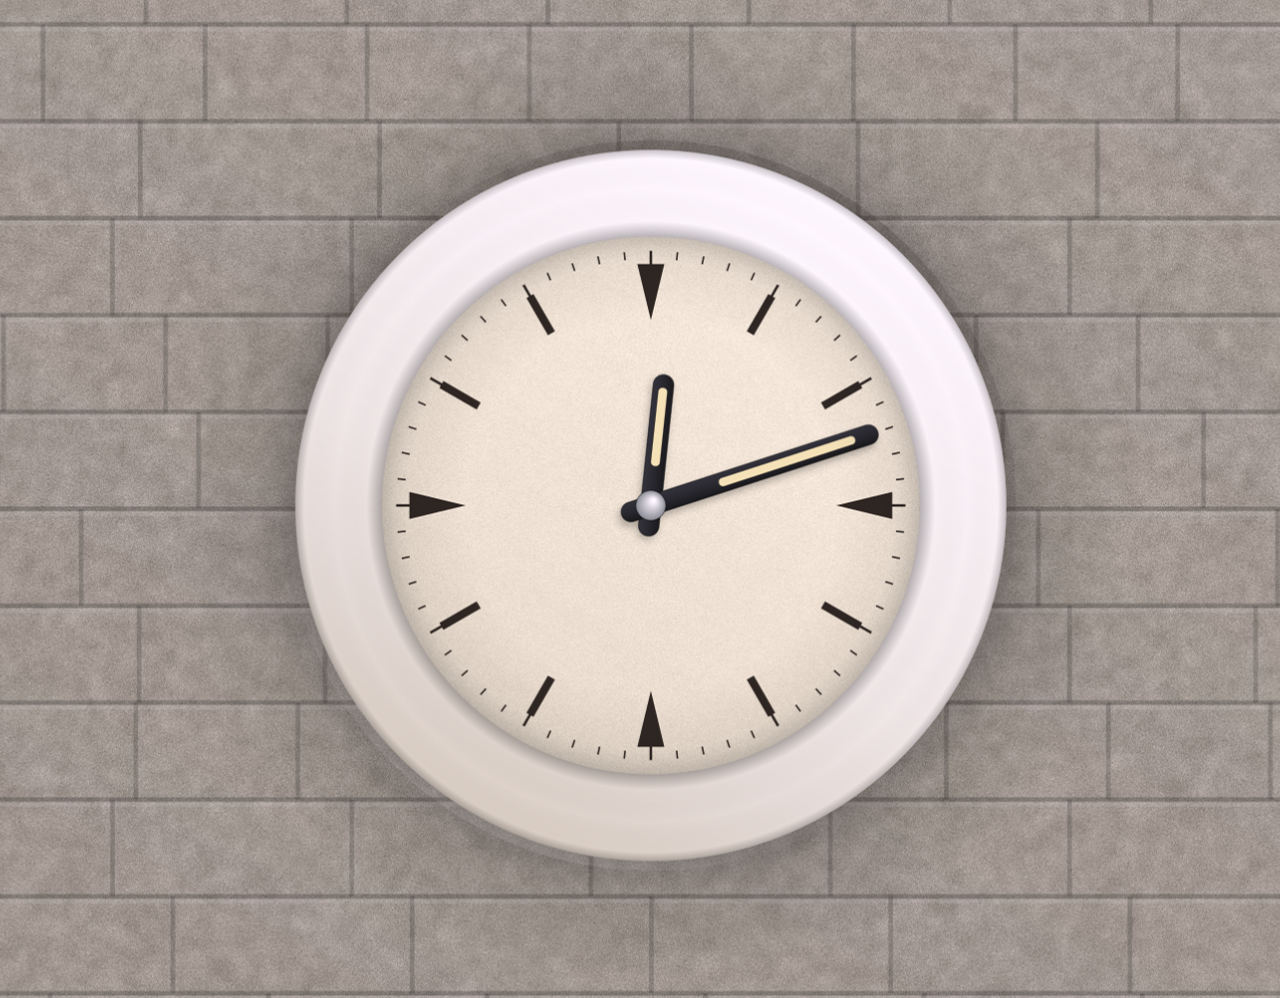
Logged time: 12,12
